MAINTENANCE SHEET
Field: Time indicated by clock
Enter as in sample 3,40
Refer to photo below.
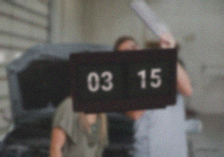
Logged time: 3,15
